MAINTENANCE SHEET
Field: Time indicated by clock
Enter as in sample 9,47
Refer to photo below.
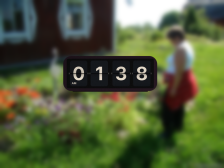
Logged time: 1,38
